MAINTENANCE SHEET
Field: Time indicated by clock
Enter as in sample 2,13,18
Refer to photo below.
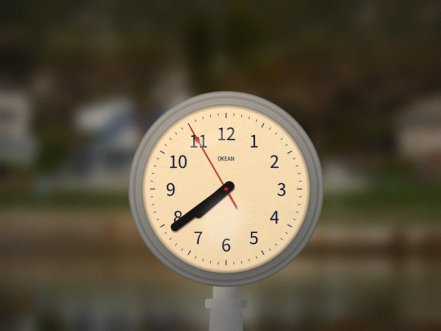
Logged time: 7,38,55
